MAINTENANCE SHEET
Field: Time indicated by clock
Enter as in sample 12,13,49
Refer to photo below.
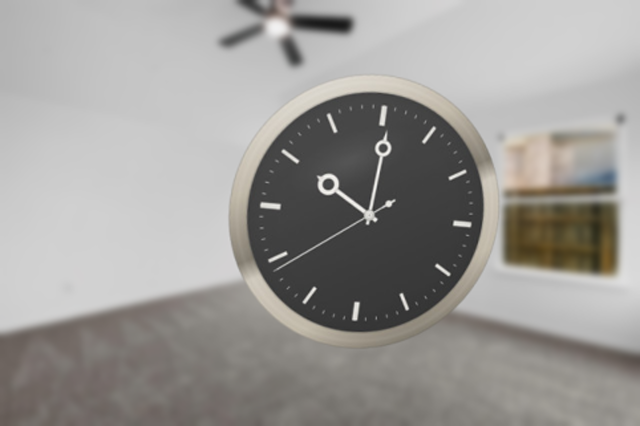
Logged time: 10,00,39
